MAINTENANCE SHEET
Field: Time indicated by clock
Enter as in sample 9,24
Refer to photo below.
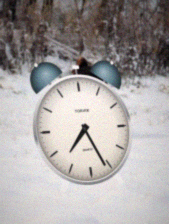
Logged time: 7,26
